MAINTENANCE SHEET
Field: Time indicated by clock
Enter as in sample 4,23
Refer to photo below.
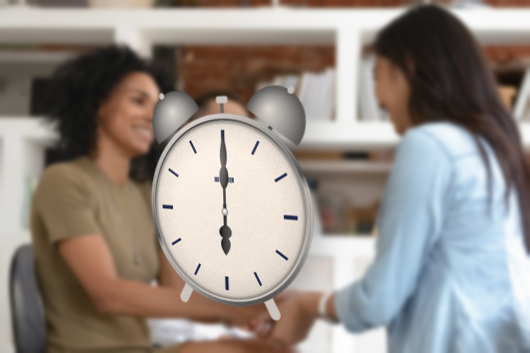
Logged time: 6,00
